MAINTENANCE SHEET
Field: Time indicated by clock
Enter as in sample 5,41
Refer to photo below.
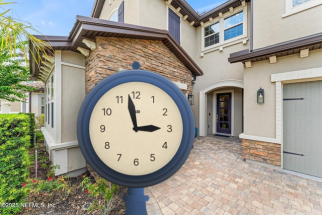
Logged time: 2,58
